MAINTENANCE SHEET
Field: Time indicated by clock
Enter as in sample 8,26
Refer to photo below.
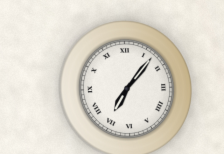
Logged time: 7,07
